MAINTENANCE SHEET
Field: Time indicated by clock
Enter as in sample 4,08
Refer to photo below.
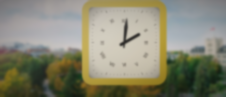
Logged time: 2,01
